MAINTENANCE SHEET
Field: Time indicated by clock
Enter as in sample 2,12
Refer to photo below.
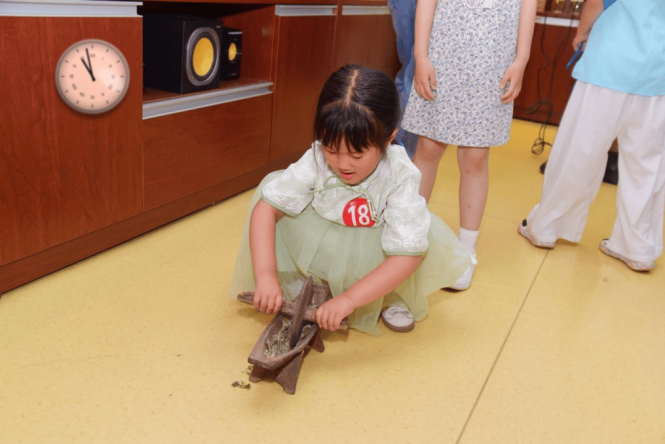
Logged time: 10,58
